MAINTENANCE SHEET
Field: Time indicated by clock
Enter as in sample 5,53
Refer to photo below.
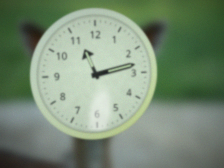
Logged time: 11,13
